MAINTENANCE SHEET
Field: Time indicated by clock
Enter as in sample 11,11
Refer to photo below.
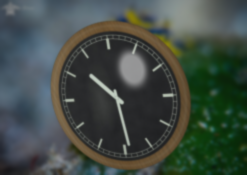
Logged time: 10,29
